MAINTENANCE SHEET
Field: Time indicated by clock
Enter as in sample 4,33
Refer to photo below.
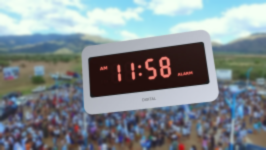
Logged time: 11,58
